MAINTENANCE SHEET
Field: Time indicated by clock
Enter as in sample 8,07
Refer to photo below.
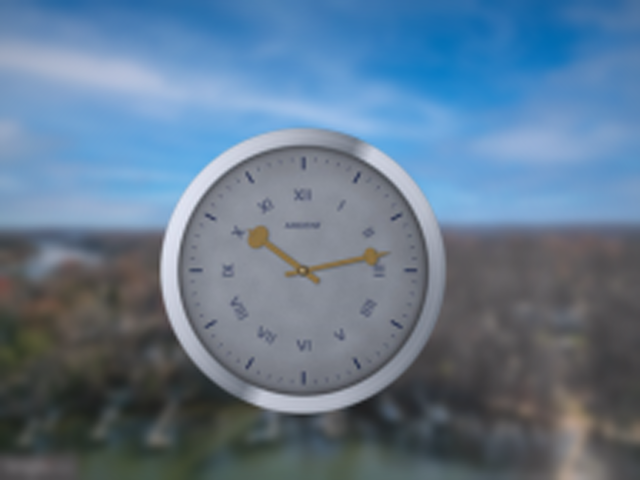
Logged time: 10,13
